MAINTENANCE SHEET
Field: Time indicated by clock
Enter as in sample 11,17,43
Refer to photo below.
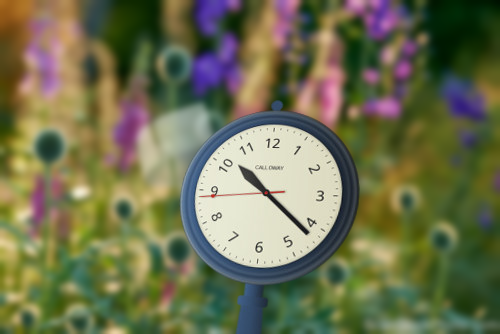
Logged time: 10,21,44
